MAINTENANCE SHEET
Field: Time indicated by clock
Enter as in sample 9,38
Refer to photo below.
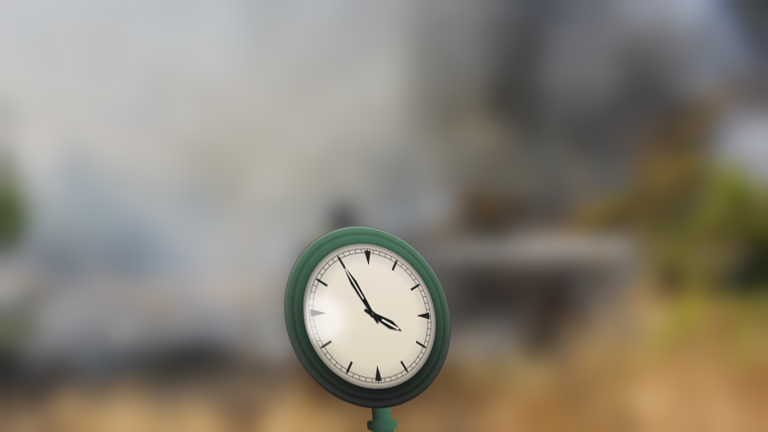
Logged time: 3,55
